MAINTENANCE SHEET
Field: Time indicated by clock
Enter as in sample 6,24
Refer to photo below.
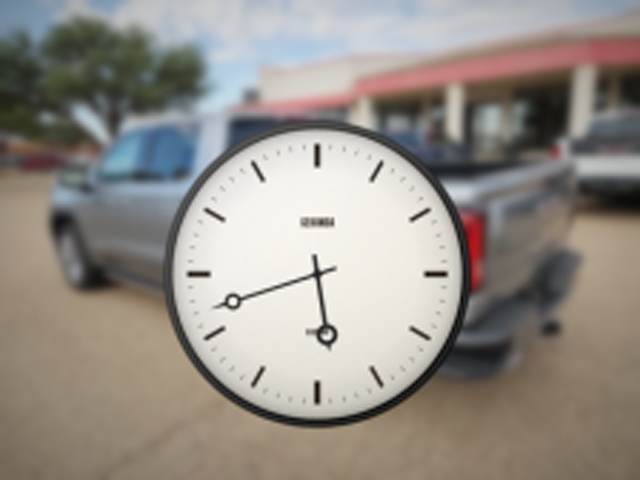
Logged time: 5,42
